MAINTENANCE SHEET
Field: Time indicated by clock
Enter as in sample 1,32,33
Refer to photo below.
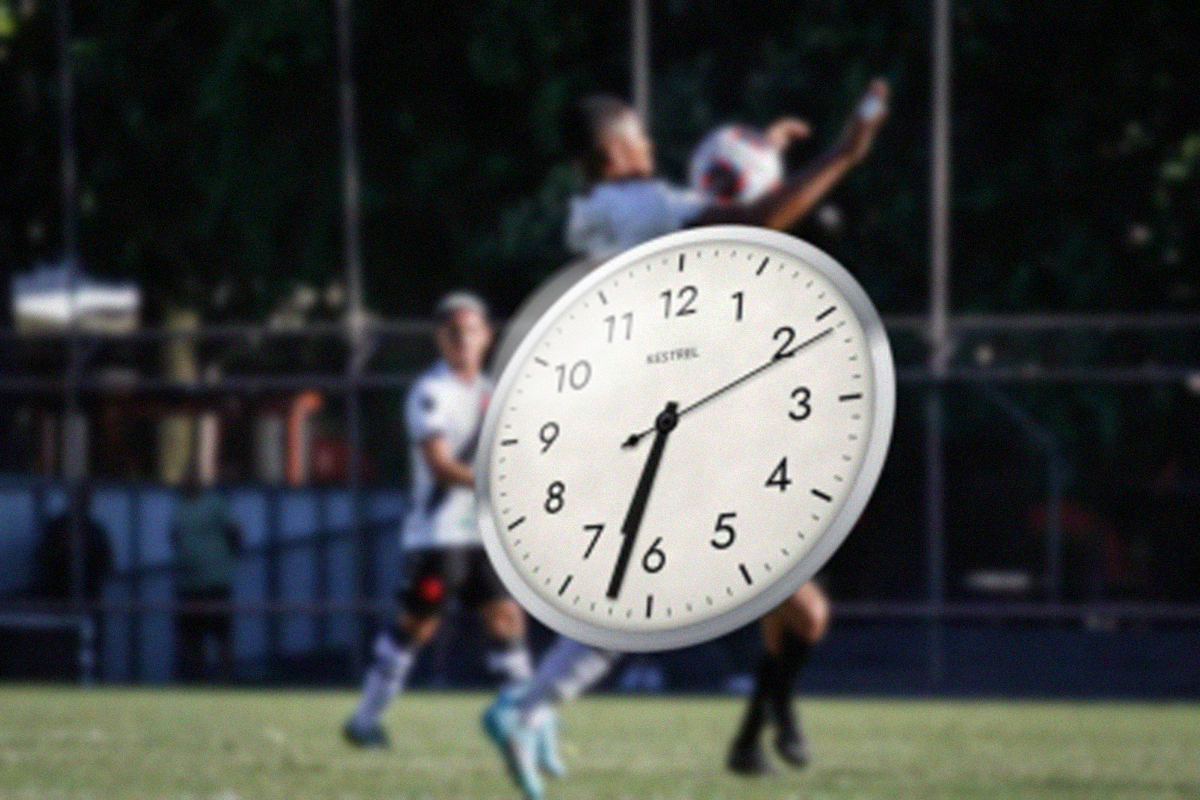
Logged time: 6,32,11
